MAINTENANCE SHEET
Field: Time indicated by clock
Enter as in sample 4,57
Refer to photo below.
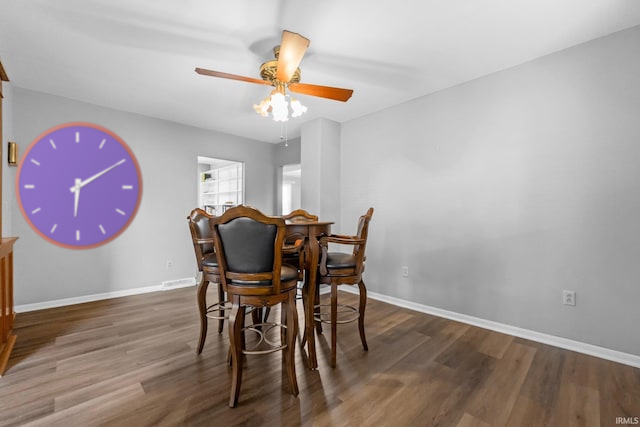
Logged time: 6,10
